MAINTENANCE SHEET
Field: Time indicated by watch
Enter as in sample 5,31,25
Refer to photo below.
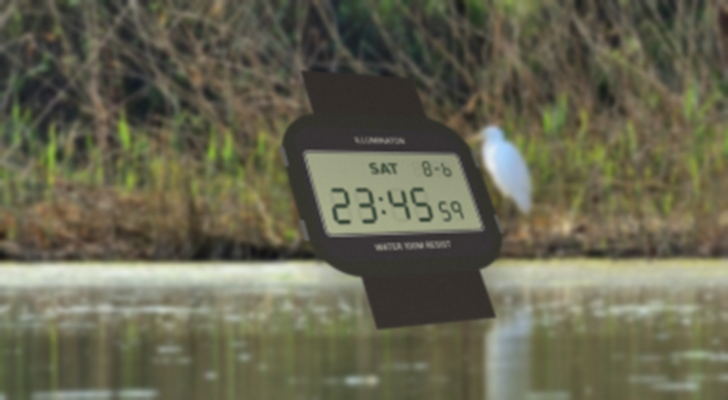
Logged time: 23,45,59
